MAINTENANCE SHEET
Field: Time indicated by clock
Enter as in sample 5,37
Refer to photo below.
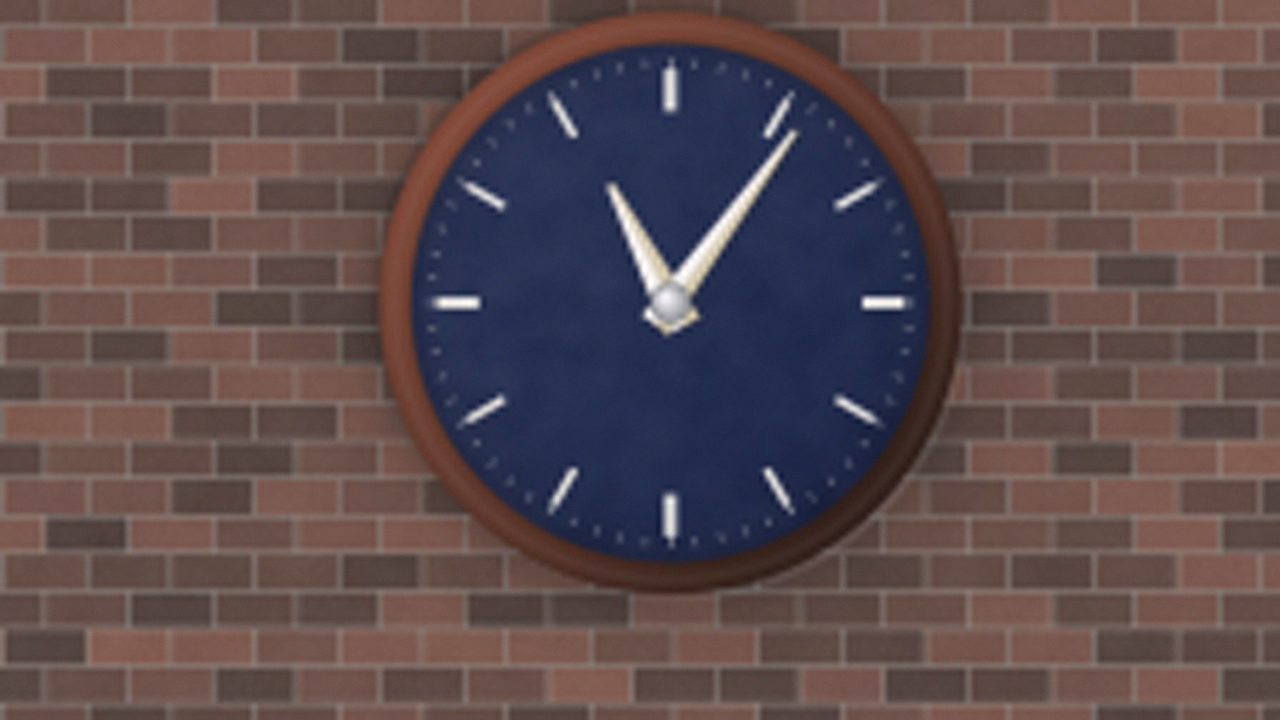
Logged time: 11,06
